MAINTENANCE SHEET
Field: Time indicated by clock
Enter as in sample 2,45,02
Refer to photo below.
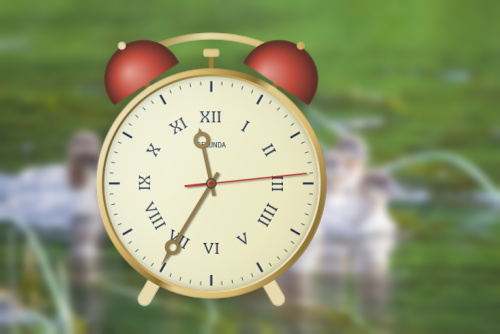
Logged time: 11,35,14
